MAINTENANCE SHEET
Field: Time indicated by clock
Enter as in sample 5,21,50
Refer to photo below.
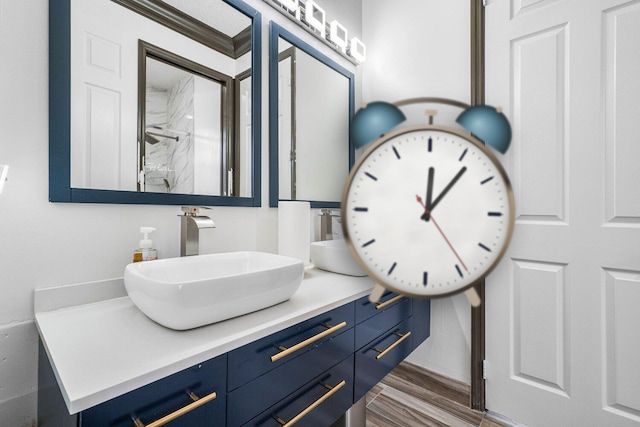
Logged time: 12,06,24
